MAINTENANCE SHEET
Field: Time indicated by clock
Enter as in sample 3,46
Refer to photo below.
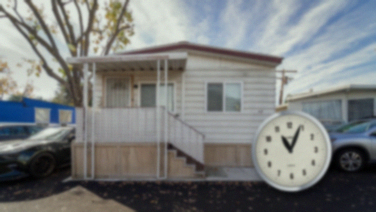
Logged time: 11,04
